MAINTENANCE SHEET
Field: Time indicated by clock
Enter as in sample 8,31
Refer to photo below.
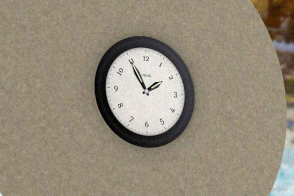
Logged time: 1,55
